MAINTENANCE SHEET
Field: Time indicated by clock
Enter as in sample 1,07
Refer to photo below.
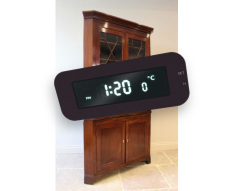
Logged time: 1,20
